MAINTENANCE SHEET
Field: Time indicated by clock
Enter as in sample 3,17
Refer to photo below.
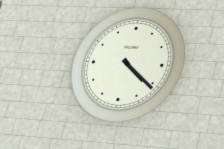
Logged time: 4,21
